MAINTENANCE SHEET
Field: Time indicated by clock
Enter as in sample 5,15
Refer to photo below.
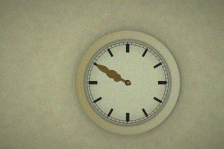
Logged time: 9,50
